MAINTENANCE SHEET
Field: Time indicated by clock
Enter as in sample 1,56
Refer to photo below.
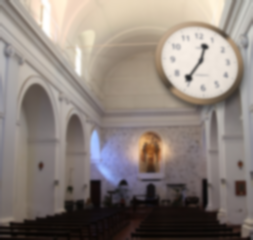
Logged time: 12,36
